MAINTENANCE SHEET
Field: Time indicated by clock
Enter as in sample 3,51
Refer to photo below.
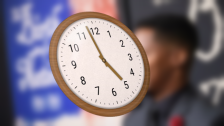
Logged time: 4,58
